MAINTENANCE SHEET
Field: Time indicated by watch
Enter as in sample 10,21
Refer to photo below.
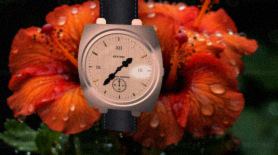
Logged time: 1,37
